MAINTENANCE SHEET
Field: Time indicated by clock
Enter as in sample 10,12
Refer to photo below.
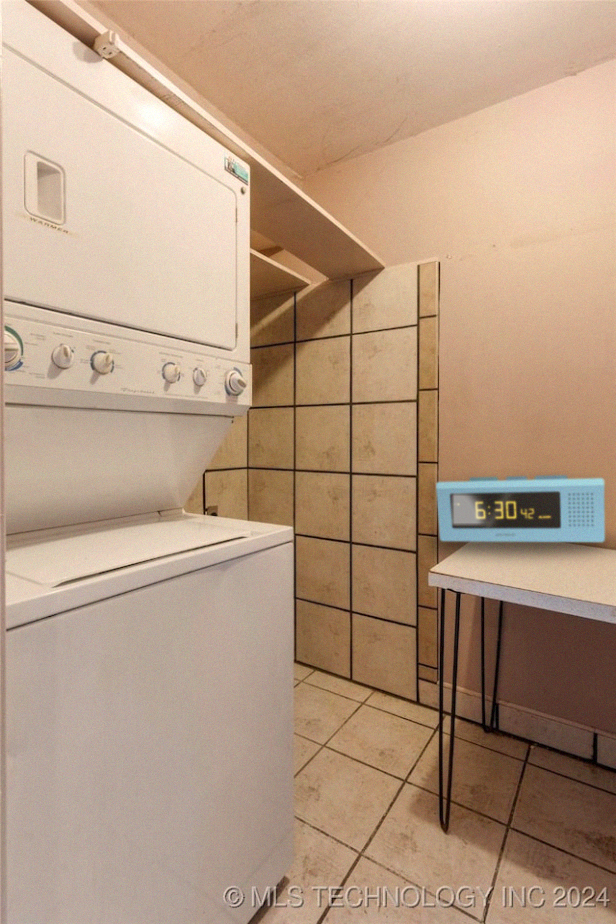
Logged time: 6,30
